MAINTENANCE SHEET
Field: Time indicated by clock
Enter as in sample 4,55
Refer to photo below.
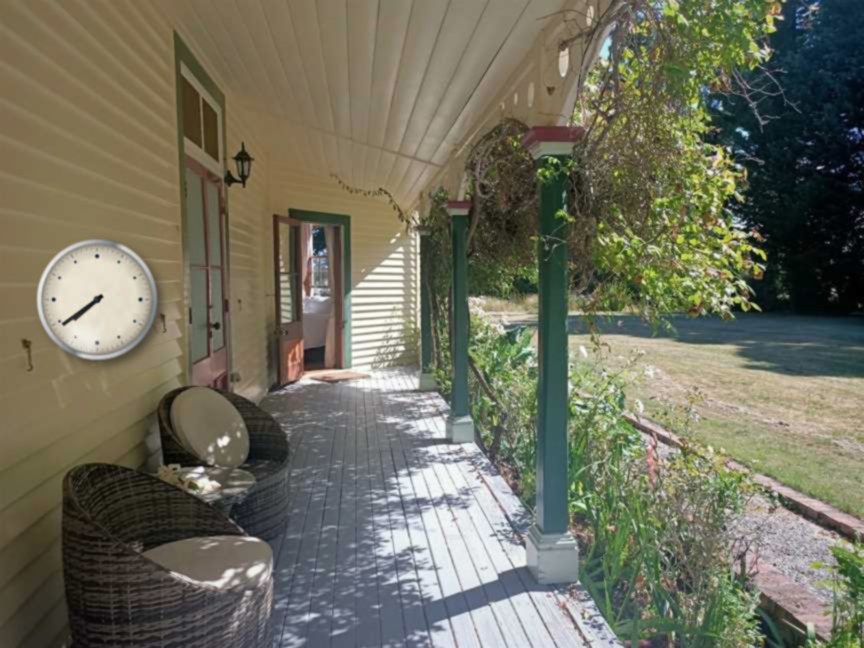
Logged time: 7,39
